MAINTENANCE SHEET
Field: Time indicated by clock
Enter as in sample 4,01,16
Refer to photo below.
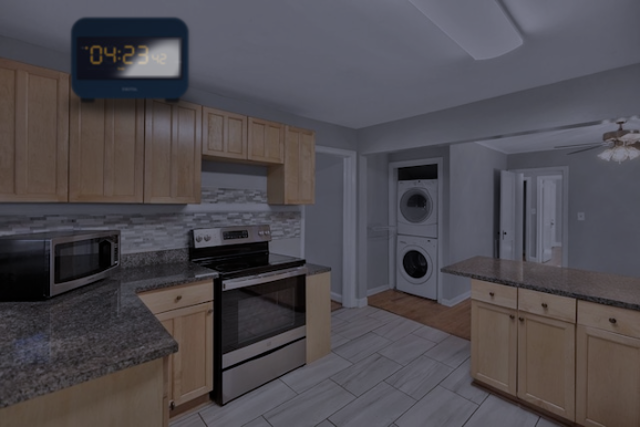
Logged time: 4,23,42
